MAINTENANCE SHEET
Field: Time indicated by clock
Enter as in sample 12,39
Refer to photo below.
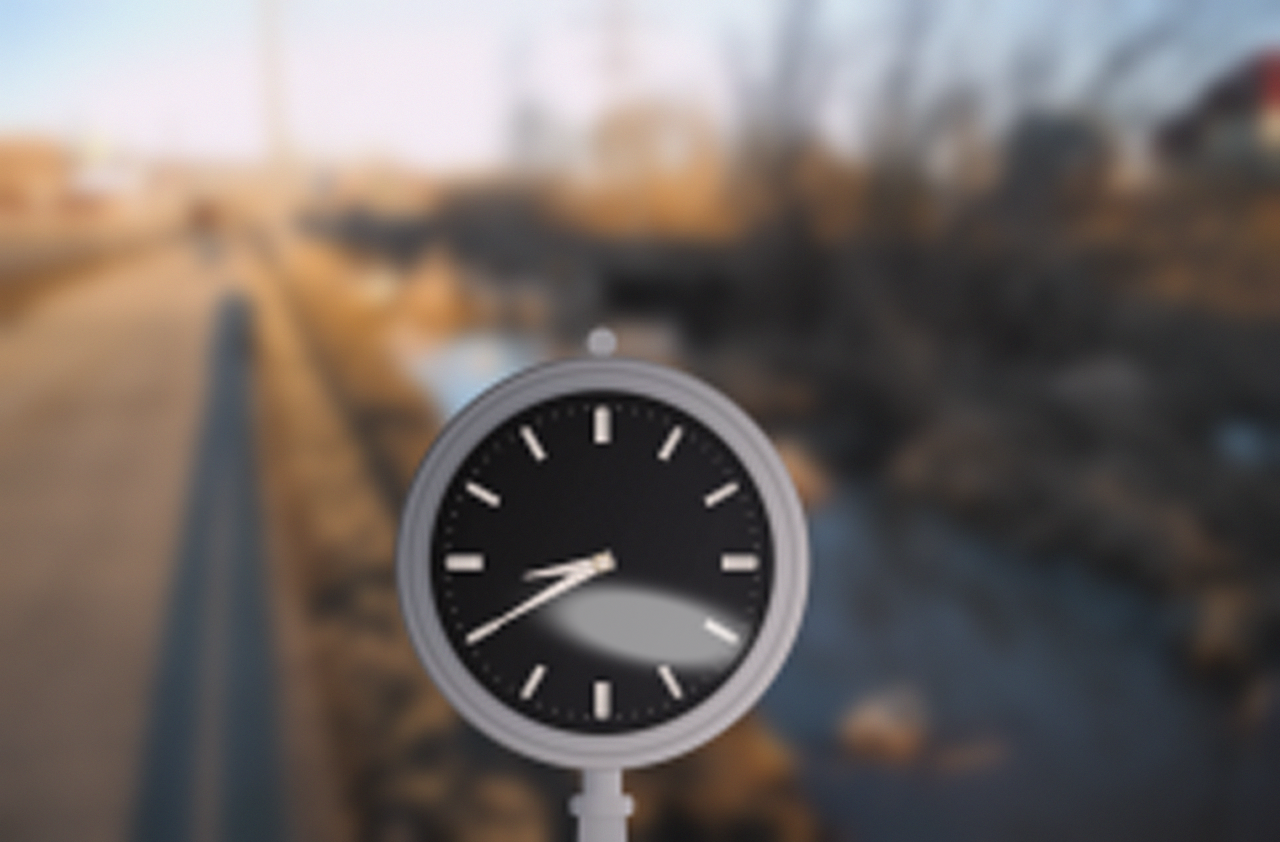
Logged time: 8,40
